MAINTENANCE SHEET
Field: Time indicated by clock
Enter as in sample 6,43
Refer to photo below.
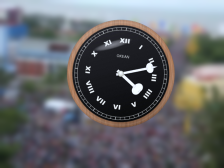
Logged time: 4,12
